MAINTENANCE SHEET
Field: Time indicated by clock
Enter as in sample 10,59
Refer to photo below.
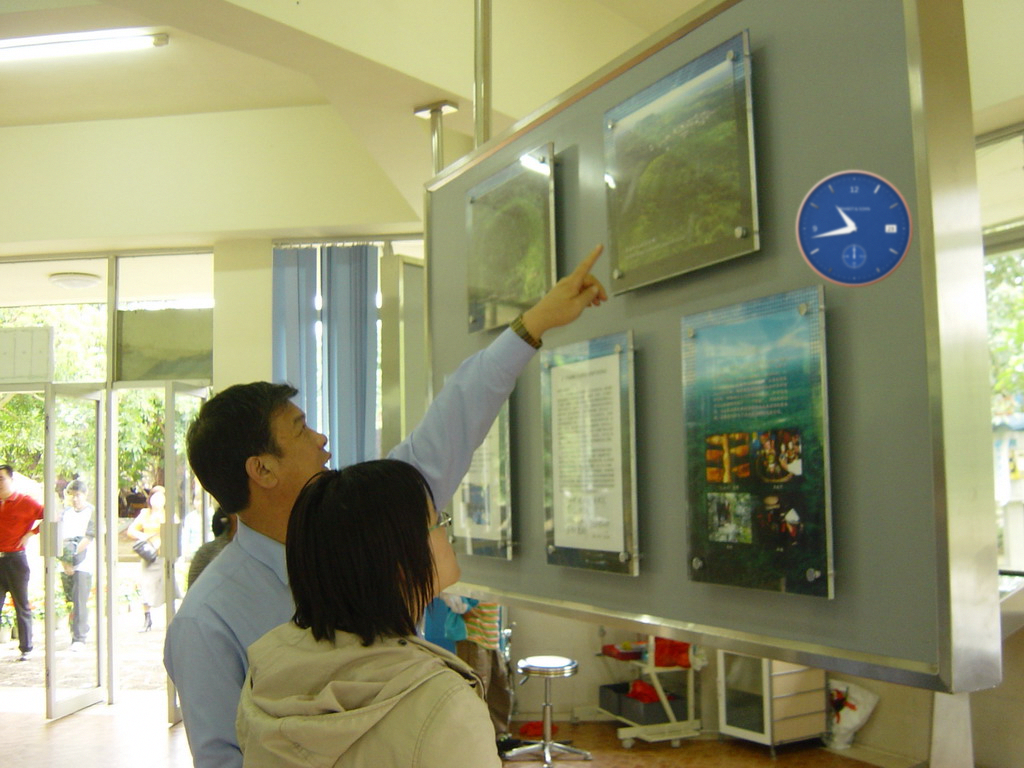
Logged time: 10,43
